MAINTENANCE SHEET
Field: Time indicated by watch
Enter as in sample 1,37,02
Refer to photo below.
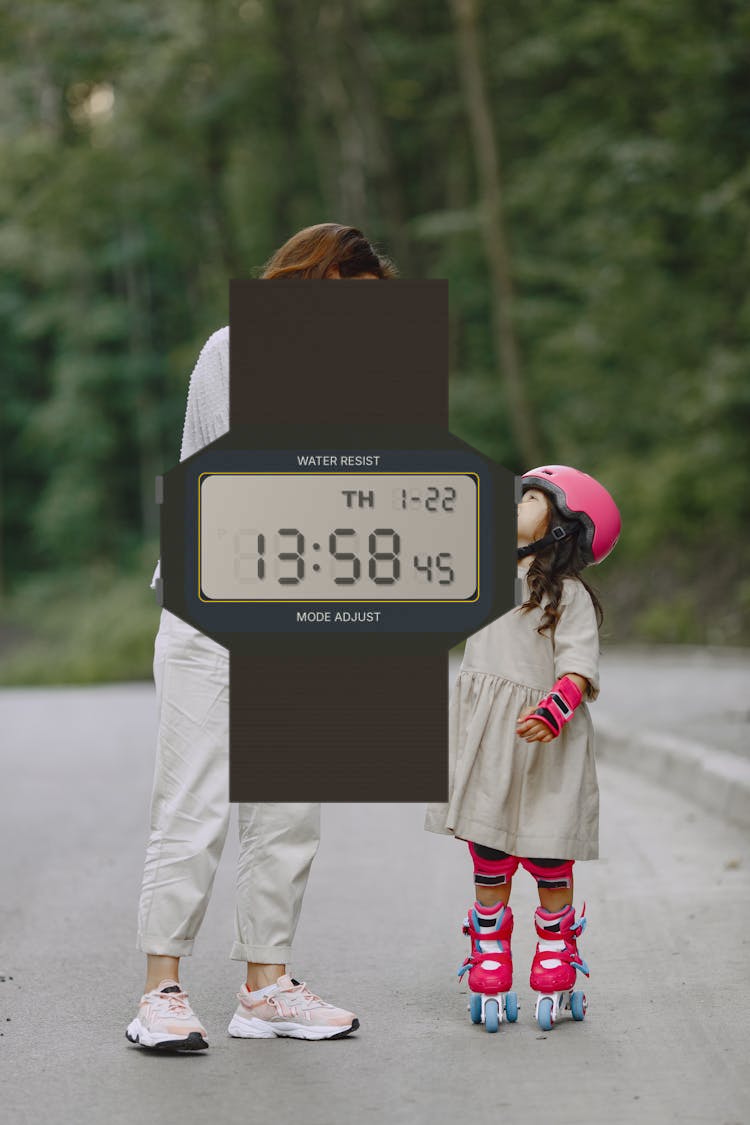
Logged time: 13,58,45
